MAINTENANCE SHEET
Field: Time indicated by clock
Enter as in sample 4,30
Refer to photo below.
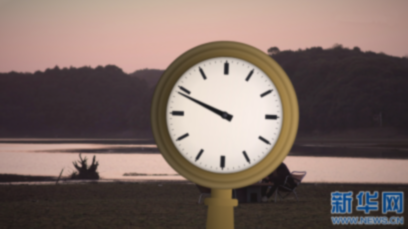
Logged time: 9,49
